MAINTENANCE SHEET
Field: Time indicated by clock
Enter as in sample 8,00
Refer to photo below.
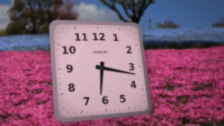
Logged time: 6,17
